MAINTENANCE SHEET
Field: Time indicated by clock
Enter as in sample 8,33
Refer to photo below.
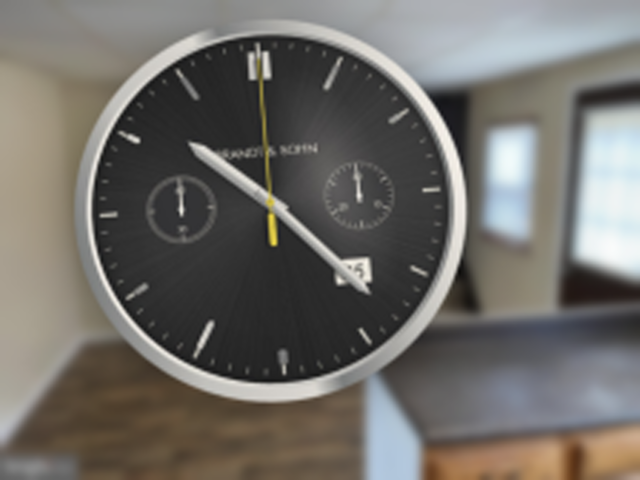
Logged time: 10,23
